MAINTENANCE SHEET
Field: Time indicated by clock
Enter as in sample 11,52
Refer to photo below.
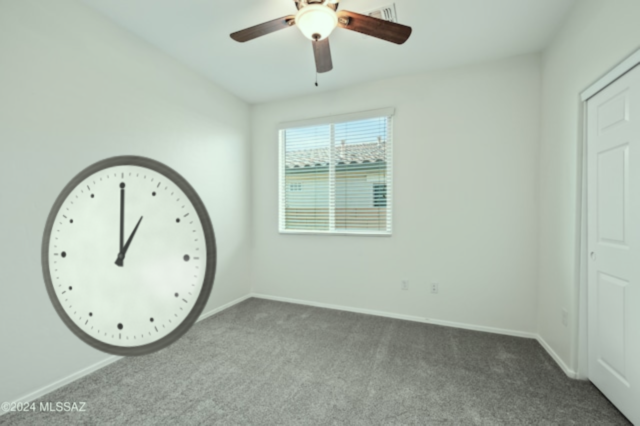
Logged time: 1,00
